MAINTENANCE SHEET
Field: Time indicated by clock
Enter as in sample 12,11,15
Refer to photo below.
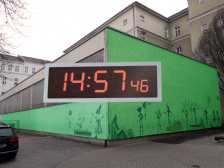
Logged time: 14,57,46
